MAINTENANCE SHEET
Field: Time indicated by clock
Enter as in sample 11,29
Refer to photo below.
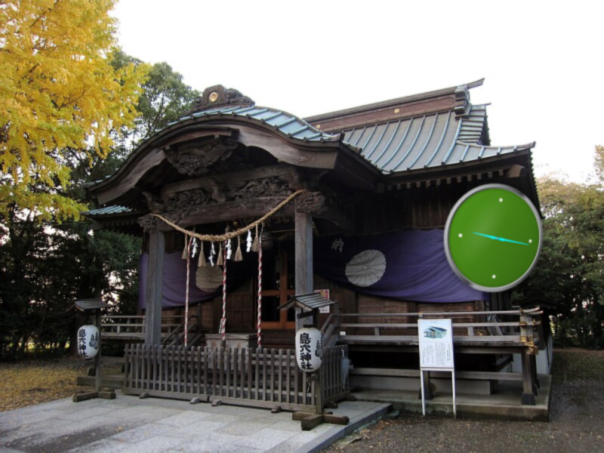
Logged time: 9,16
